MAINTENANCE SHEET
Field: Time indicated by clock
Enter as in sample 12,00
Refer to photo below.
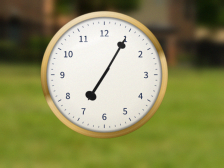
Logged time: 7,05
